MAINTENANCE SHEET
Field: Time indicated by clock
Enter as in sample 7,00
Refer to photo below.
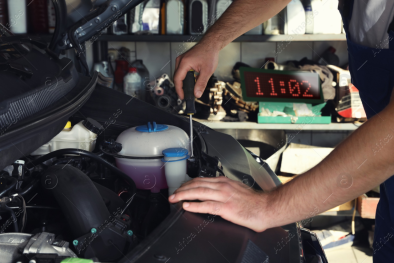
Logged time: 11,02
